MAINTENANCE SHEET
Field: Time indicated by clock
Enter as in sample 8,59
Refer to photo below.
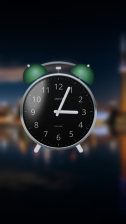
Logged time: 3,04
